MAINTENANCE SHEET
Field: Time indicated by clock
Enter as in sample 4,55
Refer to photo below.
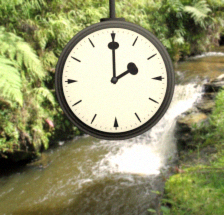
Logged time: 2,00
